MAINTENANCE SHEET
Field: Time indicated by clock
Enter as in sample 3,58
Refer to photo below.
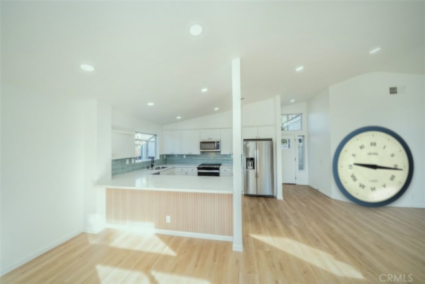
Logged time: 9,16
